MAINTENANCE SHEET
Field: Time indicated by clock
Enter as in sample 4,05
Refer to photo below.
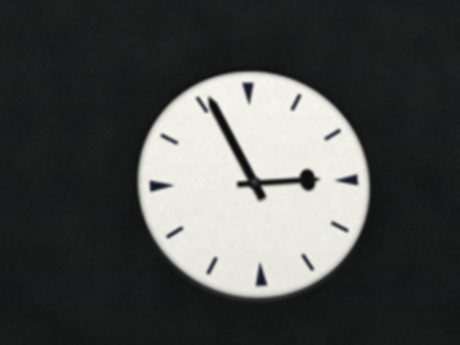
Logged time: 2,56
